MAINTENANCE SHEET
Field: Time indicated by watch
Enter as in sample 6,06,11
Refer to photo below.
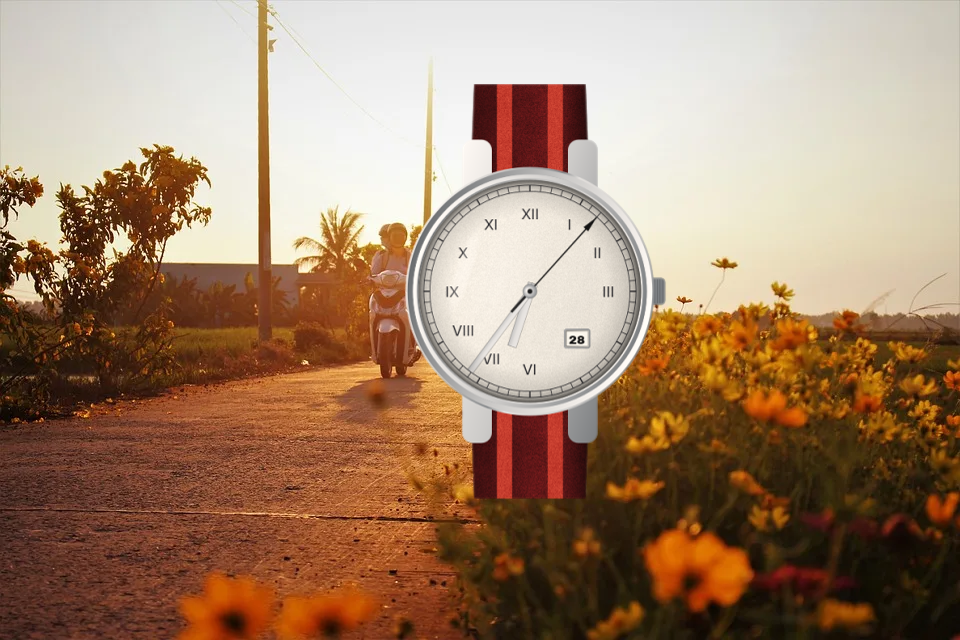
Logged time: 6,36,07
